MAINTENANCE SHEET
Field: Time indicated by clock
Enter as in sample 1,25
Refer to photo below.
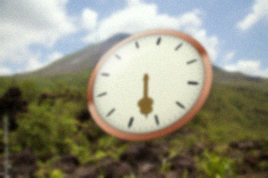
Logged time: 5,27
